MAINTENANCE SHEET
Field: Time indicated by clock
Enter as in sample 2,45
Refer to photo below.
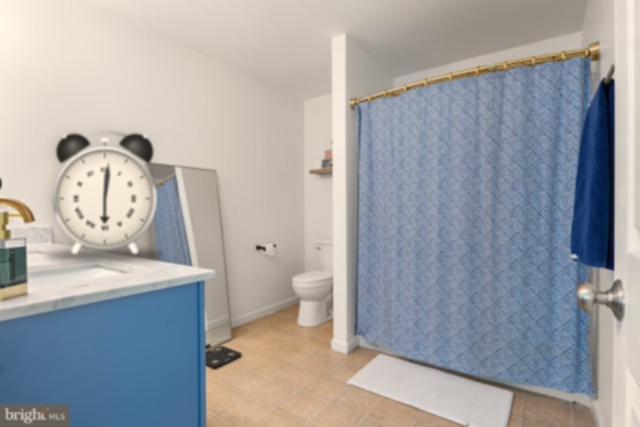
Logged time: 6,01
